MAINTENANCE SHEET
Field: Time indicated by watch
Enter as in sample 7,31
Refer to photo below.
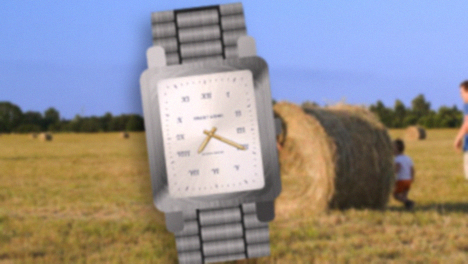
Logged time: 7,20
